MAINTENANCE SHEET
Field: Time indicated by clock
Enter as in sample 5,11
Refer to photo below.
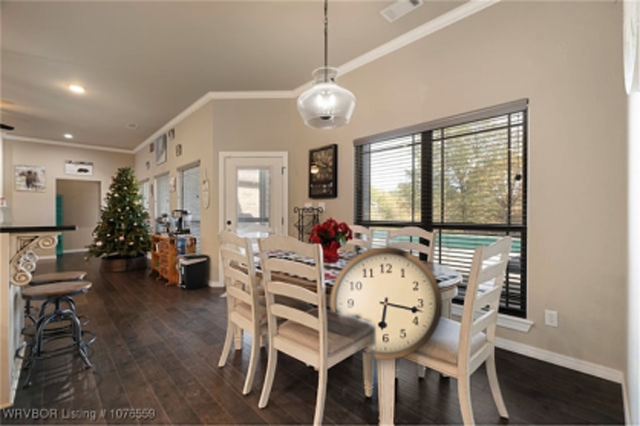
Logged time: 6,17
